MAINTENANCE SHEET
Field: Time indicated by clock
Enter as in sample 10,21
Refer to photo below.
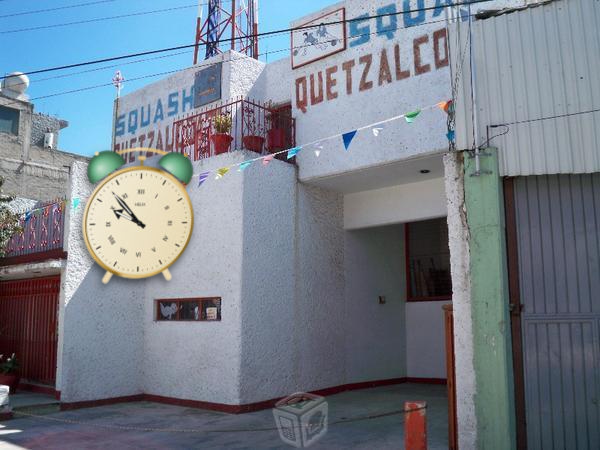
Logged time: 9,53
